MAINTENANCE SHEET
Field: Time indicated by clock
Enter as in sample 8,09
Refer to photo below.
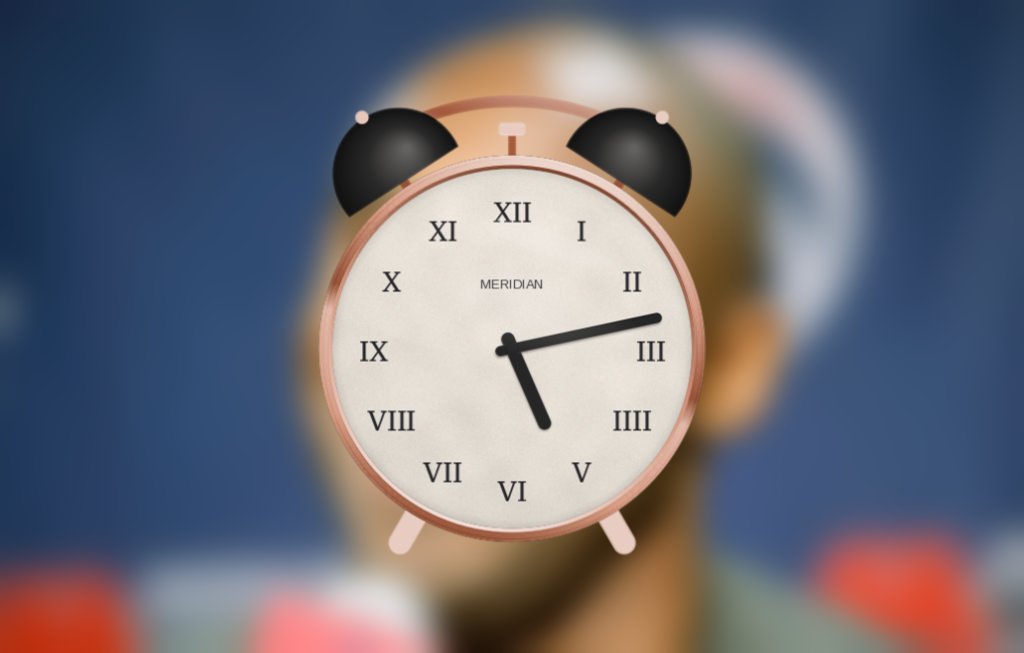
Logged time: 5,13
